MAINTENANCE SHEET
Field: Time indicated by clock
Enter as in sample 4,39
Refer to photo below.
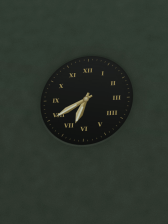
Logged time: 6,40
